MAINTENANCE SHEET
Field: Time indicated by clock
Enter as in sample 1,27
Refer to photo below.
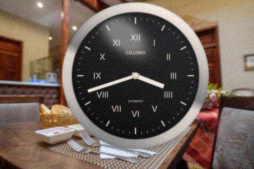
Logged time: 3,42
